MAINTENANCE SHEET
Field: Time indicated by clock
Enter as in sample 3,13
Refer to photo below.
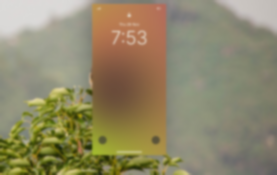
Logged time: 7,53
